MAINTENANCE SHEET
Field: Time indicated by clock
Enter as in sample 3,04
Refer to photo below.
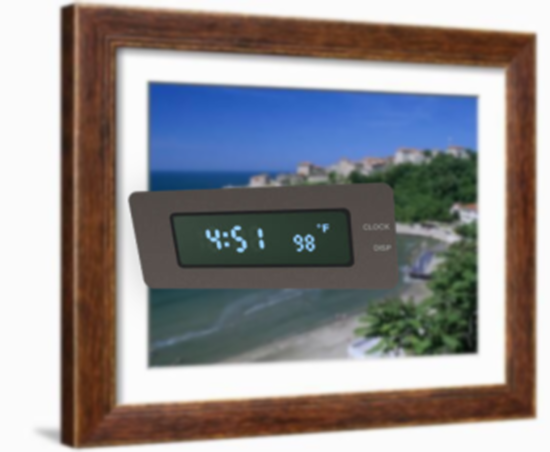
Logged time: 4,51
